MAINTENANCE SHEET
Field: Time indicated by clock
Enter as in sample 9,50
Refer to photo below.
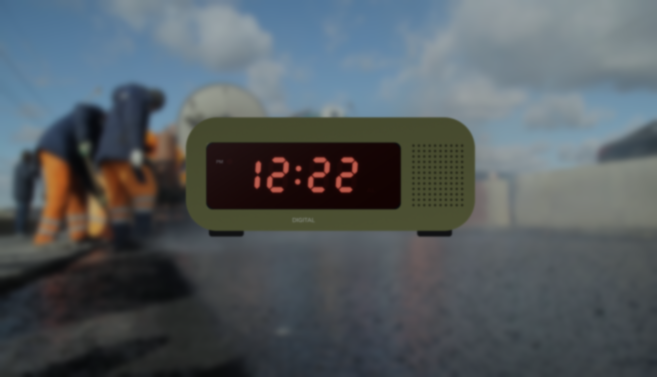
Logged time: 12,22
